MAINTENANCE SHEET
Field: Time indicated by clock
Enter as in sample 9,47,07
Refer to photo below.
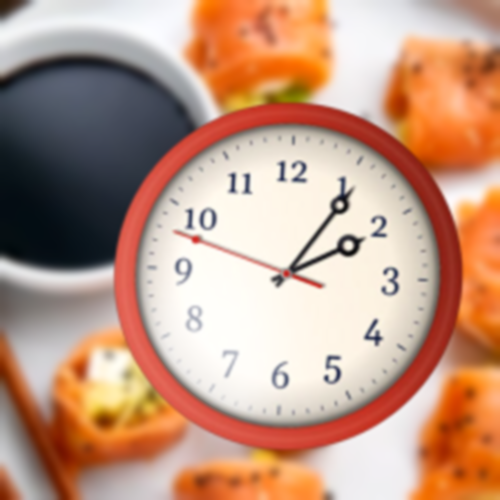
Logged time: 2,05,48
